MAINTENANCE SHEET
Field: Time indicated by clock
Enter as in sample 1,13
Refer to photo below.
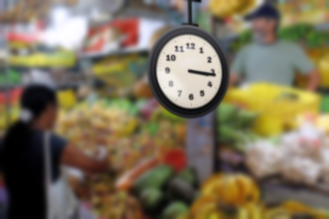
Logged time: 3,16
